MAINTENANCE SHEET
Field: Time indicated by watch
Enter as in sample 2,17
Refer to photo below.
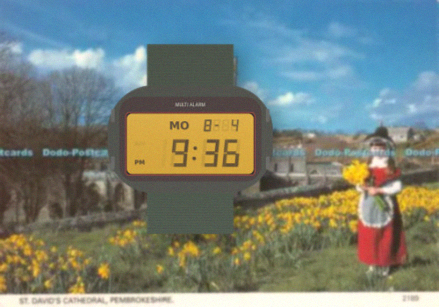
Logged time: 9,36
